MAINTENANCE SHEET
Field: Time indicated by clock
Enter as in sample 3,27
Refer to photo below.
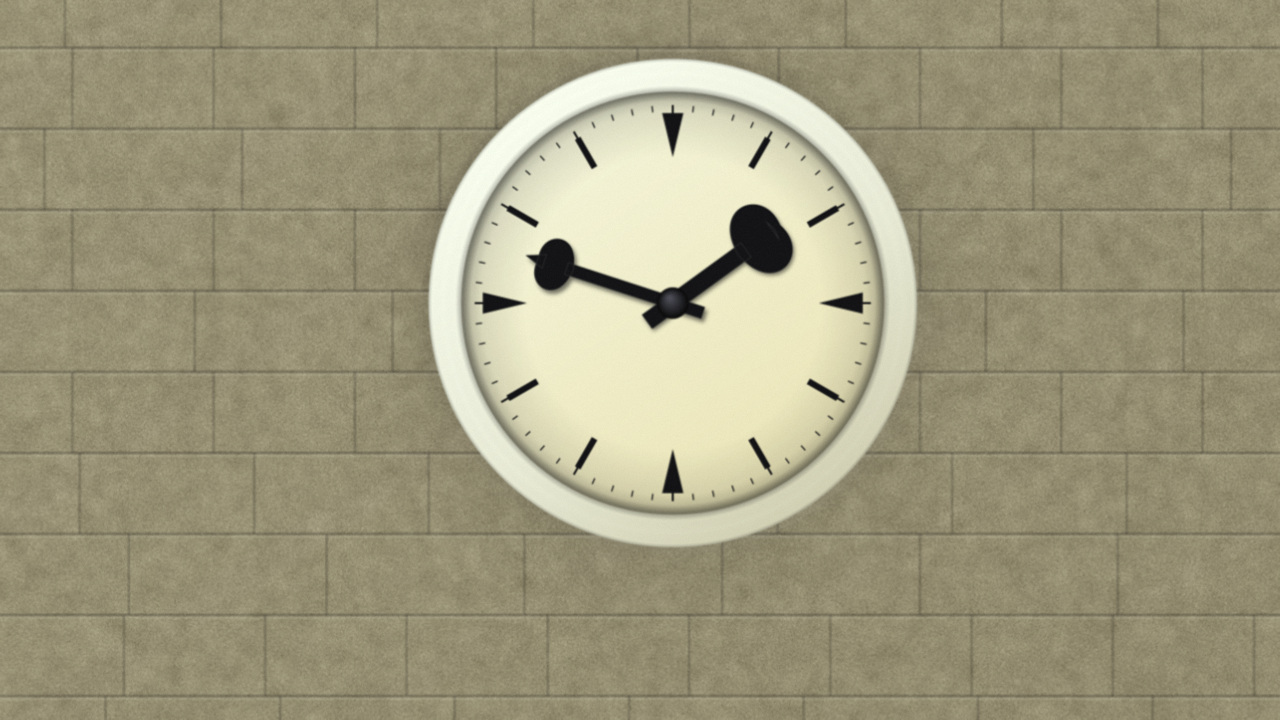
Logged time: 1,48
